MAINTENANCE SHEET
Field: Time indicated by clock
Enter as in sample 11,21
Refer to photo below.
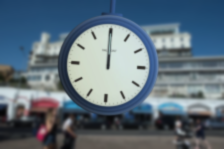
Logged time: 12,00
